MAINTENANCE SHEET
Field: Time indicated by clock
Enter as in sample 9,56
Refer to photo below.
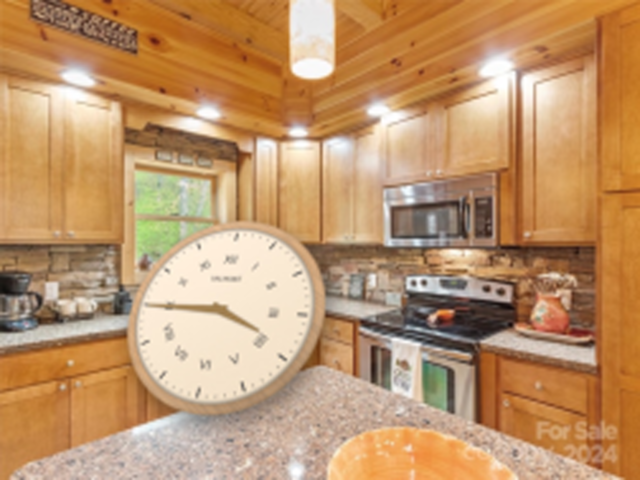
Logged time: 3,45
